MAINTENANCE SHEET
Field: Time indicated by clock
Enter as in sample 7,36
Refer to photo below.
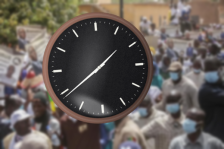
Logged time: 1,39
